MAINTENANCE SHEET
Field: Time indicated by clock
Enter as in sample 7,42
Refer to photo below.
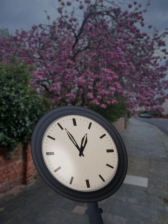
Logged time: 12,56
